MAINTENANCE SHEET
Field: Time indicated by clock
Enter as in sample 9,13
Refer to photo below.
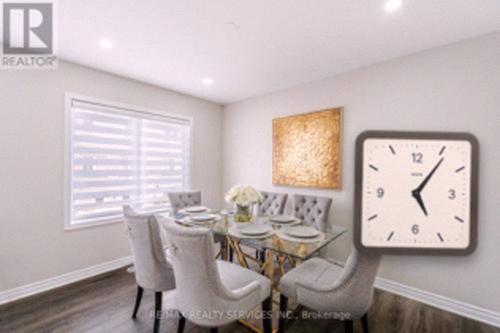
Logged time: 5,06
